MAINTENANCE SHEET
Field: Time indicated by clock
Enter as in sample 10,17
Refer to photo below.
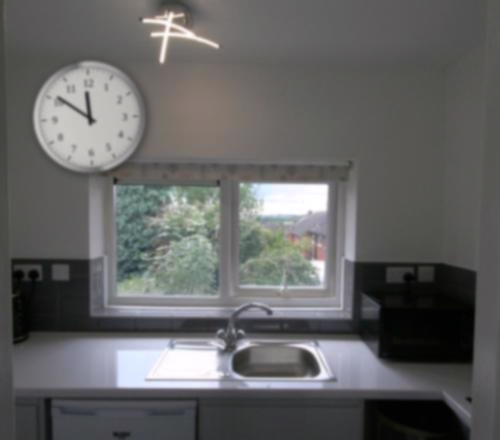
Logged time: 11,51
